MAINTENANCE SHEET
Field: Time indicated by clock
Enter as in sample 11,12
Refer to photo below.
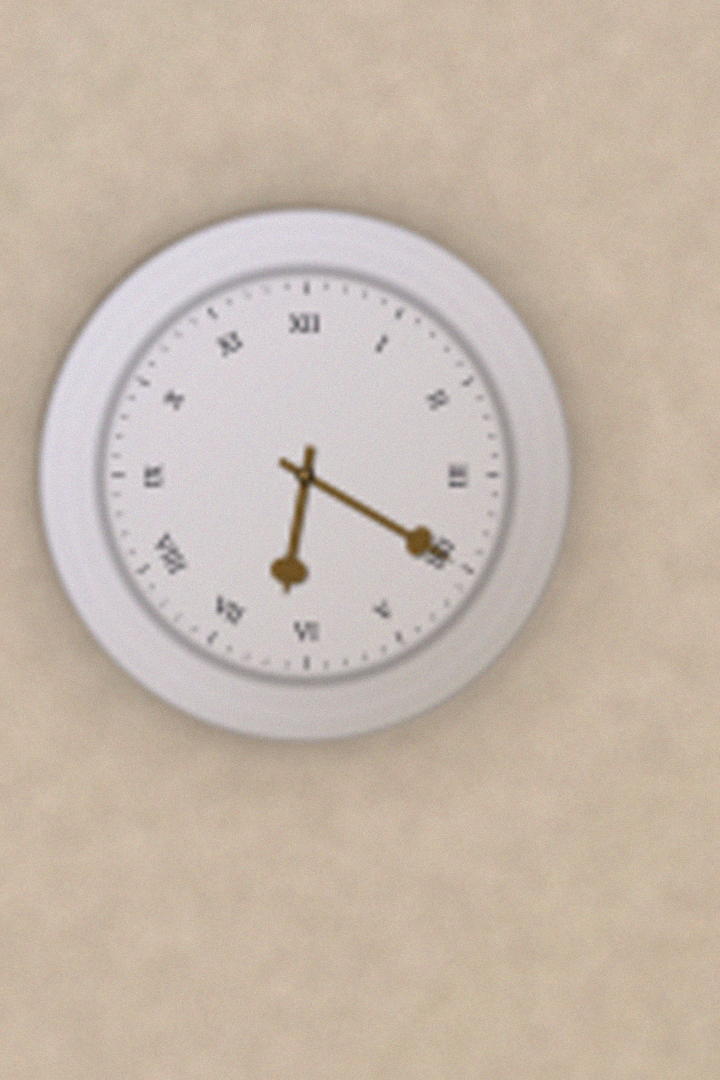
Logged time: 6,20
